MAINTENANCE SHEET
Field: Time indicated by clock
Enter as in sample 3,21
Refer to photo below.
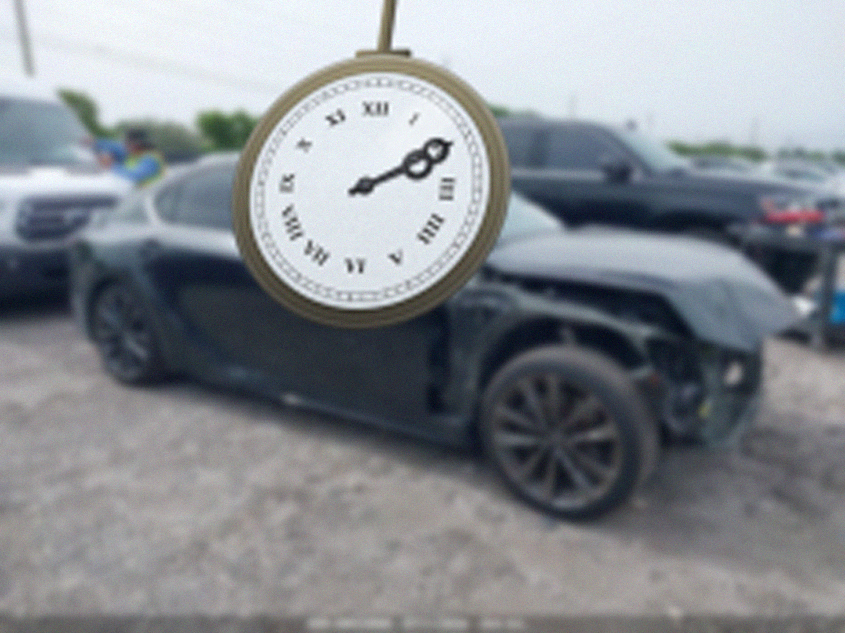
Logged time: 2,10
